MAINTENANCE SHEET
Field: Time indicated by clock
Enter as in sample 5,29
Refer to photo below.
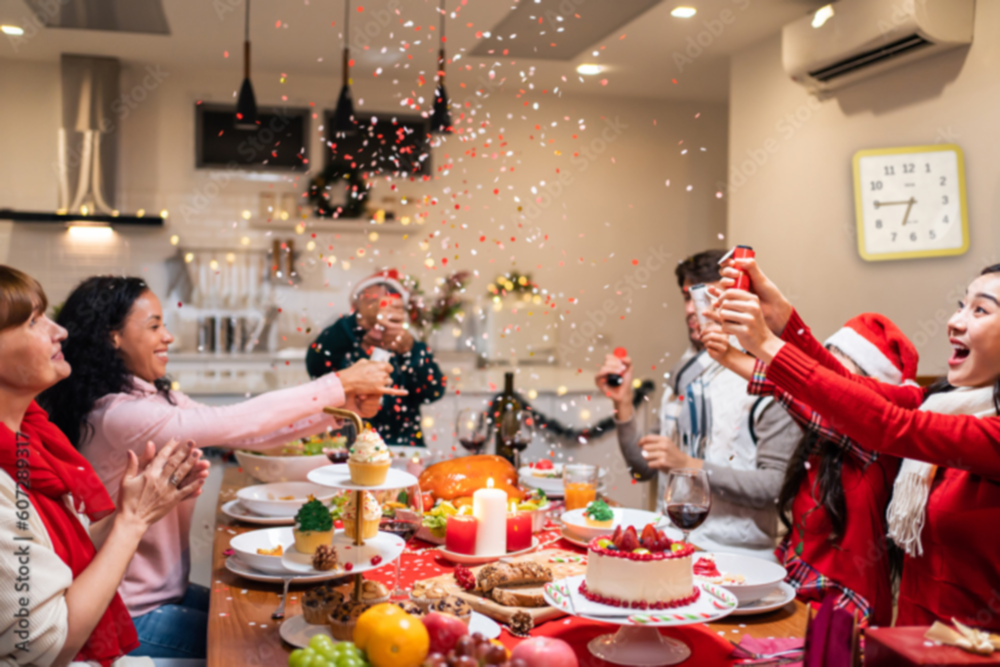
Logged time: 6,45
